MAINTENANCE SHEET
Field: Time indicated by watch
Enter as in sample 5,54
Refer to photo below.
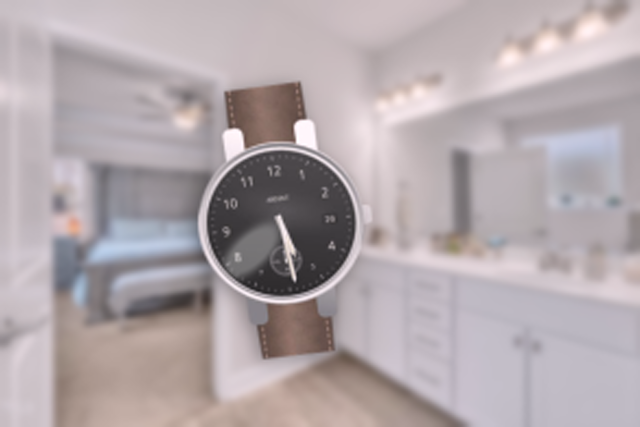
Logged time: 5,29
